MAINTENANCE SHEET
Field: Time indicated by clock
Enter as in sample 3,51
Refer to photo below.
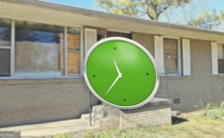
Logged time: 11,37
